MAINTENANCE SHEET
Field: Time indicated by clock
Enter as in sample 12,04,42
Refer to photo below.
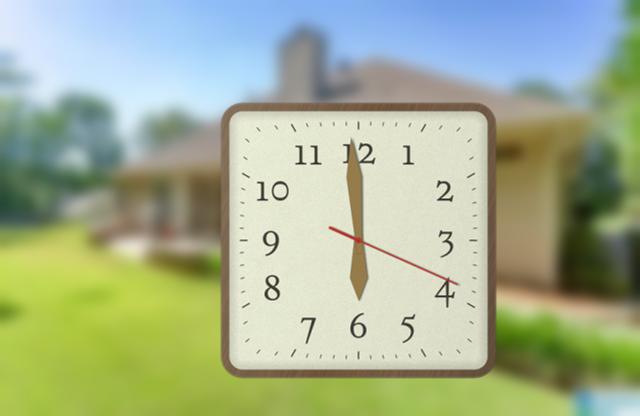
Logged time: 5,59,19
